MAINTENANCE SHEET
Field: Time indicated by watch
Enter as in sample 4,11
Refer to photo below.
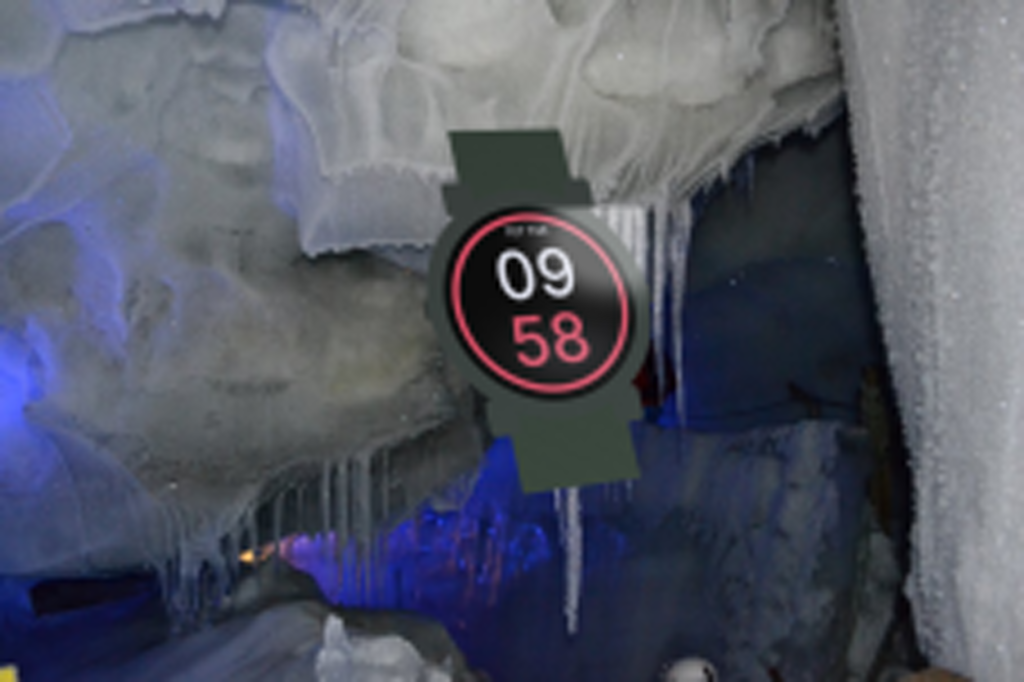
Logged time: 9,58
